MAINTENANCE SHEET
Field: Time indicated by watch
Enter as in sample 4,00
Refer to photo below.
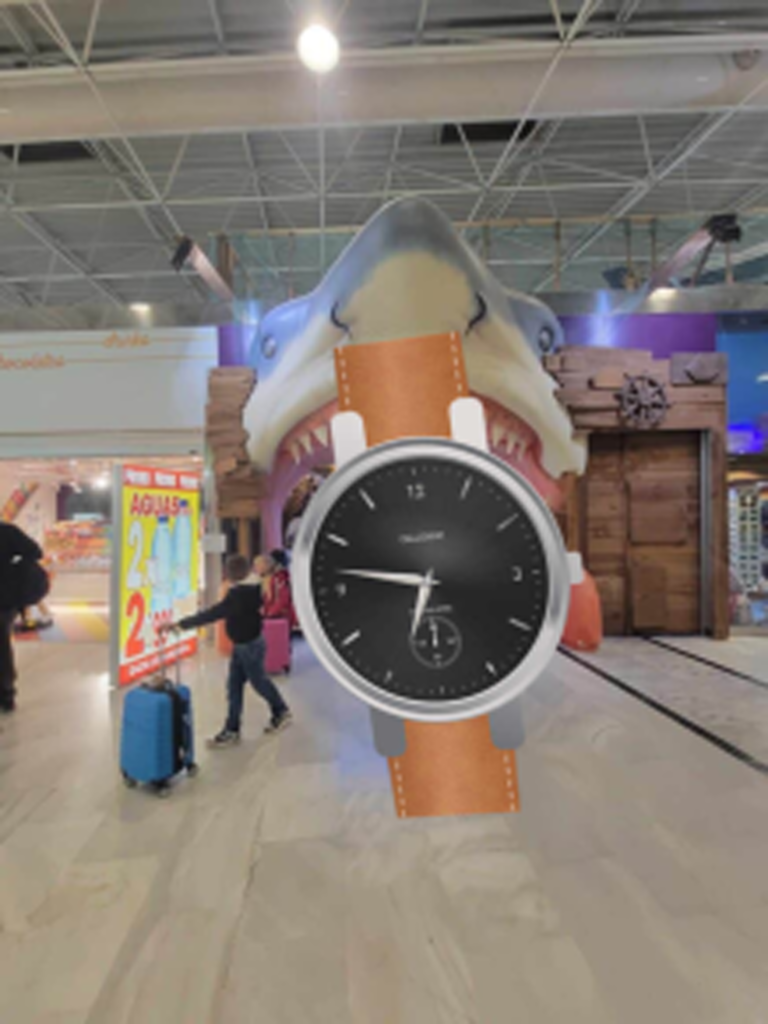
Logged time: 6,47
